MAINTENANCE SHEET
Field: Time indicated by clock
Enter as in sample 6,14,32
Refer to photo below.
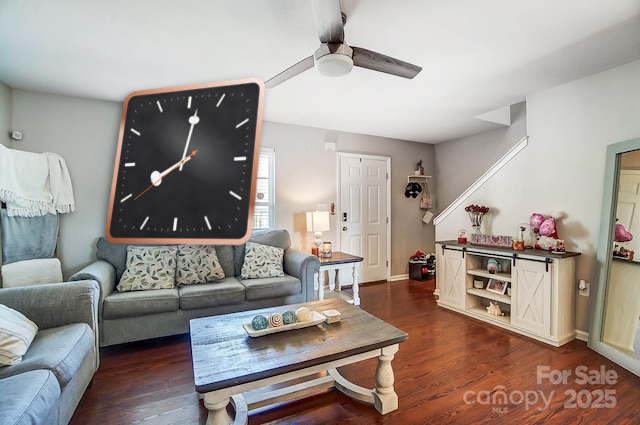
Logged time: 8,01,39
